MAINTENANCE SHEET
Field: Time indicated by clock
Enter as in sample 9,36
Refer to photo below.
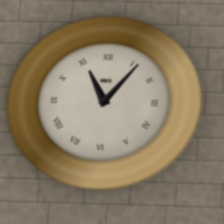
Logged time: 11,06
